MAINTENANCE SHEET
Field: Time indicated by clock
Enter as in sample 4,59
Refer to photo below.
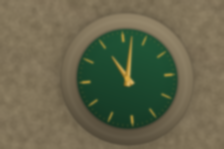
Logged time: 11,02
